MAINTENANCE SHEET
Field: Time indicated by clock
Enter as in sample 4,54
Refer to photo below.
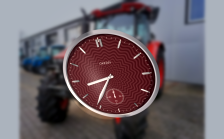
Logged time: 8,36
